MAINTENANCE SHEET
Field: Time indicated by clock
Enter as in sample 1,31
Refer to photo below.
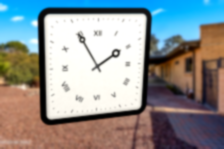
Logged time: 1,55
